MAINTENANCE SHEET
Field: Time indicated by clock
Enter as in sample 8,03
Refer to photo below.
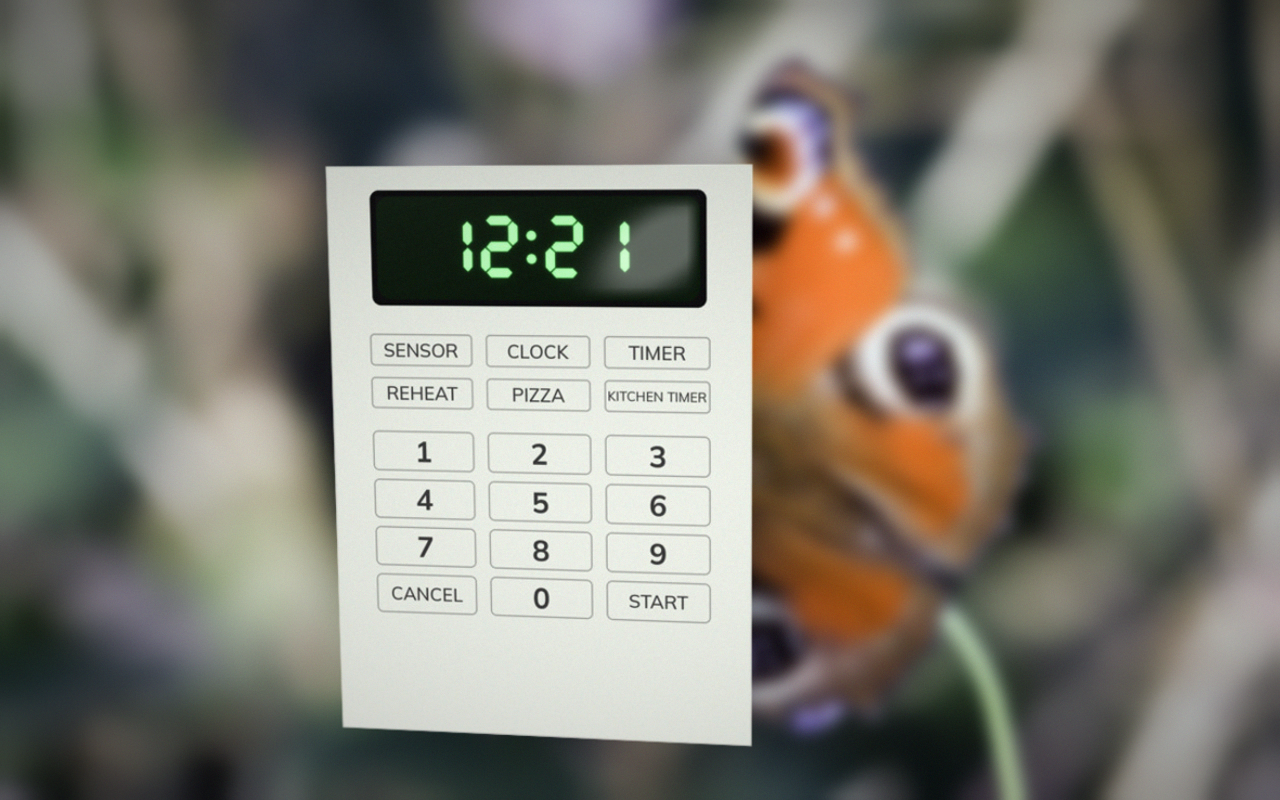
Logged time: 12,21
